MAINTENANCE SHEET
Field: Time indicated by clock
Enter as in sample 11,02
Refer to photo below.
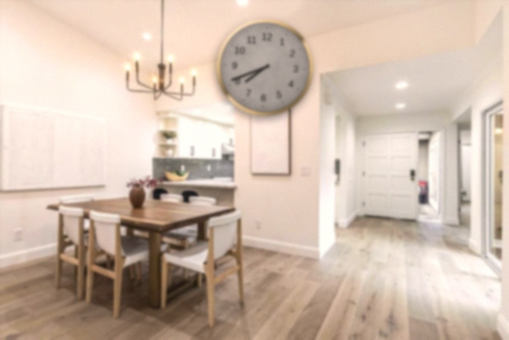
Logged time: 7,41
